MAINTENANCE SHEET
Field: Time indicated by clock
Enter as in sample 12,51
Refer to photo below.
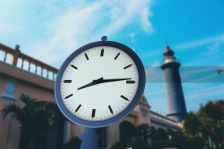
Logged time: 8,14
